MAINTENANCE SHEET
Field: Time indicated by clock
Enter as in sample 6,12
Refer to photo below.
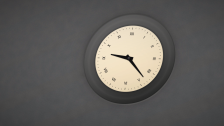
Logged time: 9,23
